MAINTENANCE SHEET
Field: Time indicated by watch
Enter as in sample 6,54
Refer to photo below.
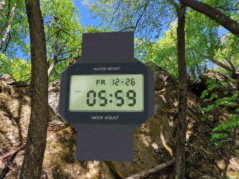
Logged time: 5,59
